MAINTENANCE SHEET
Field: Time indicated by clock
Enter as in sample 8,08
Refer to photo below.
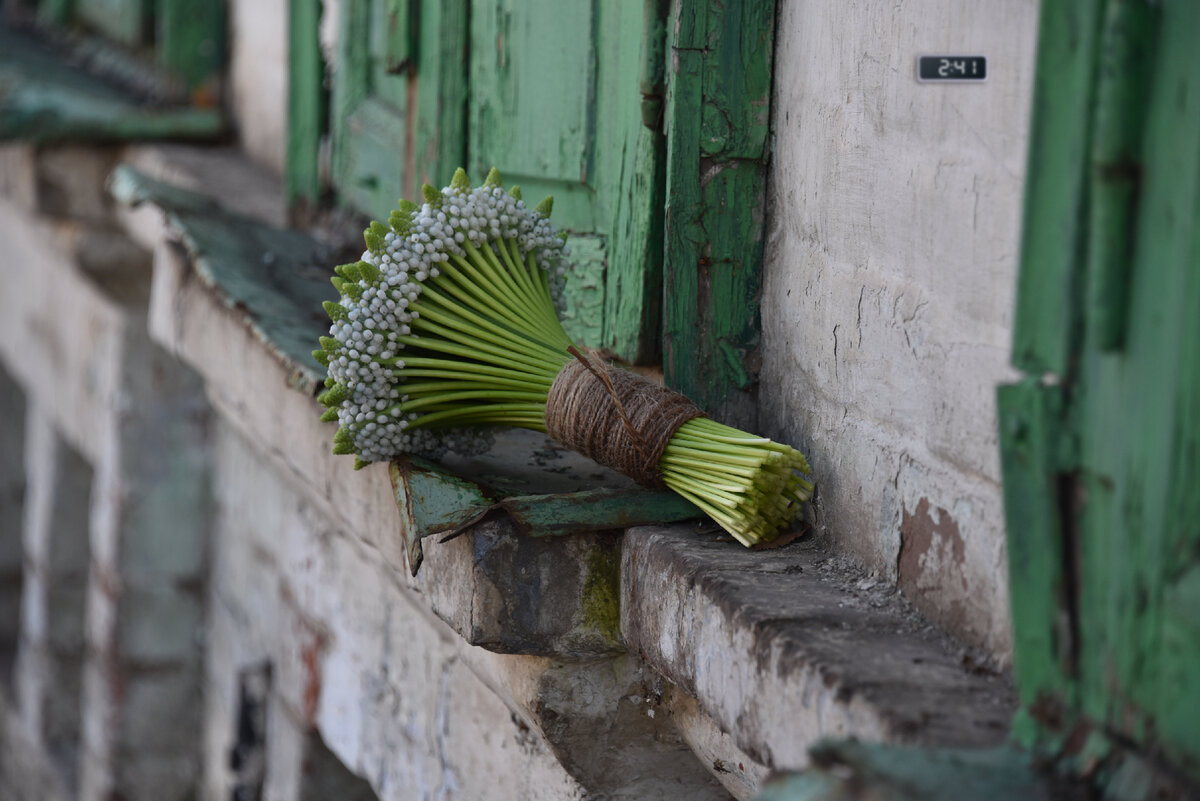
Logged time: 2,41
